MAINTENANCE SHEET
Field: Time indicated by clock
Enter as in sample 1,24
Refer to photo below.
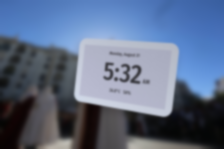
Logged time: 5,32
